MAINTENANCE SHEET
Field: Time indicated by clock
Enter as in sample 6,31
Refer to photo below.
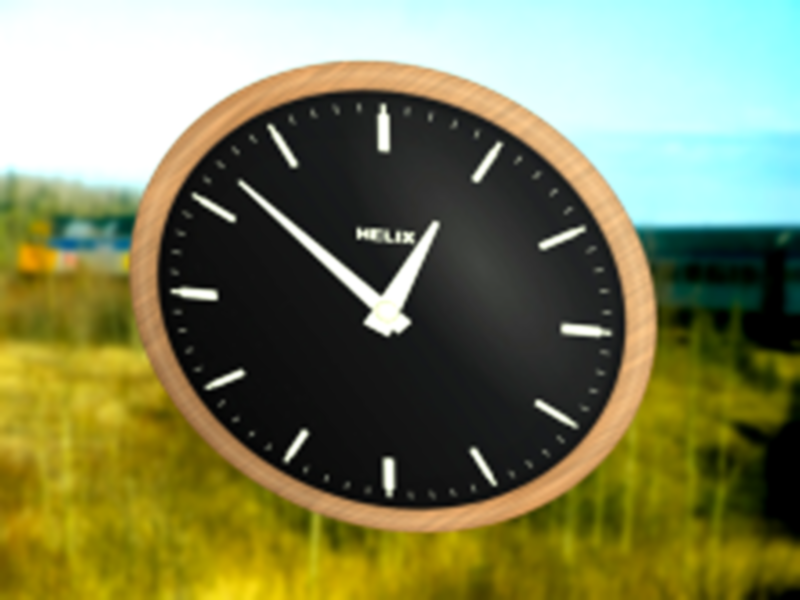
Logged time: 12,52
